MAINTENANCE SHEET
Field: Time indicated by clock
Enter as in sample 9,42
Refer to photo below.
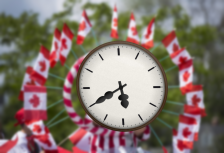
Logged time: 5,40
